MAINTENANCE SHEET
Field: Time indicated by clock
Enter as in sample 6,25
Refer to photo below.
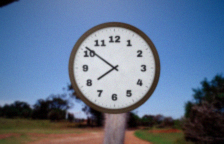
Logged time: 7,51
